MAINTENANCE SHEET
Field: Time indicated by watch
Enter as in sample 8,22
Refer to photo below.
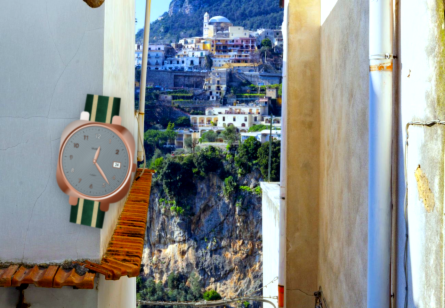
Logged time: 12,23
